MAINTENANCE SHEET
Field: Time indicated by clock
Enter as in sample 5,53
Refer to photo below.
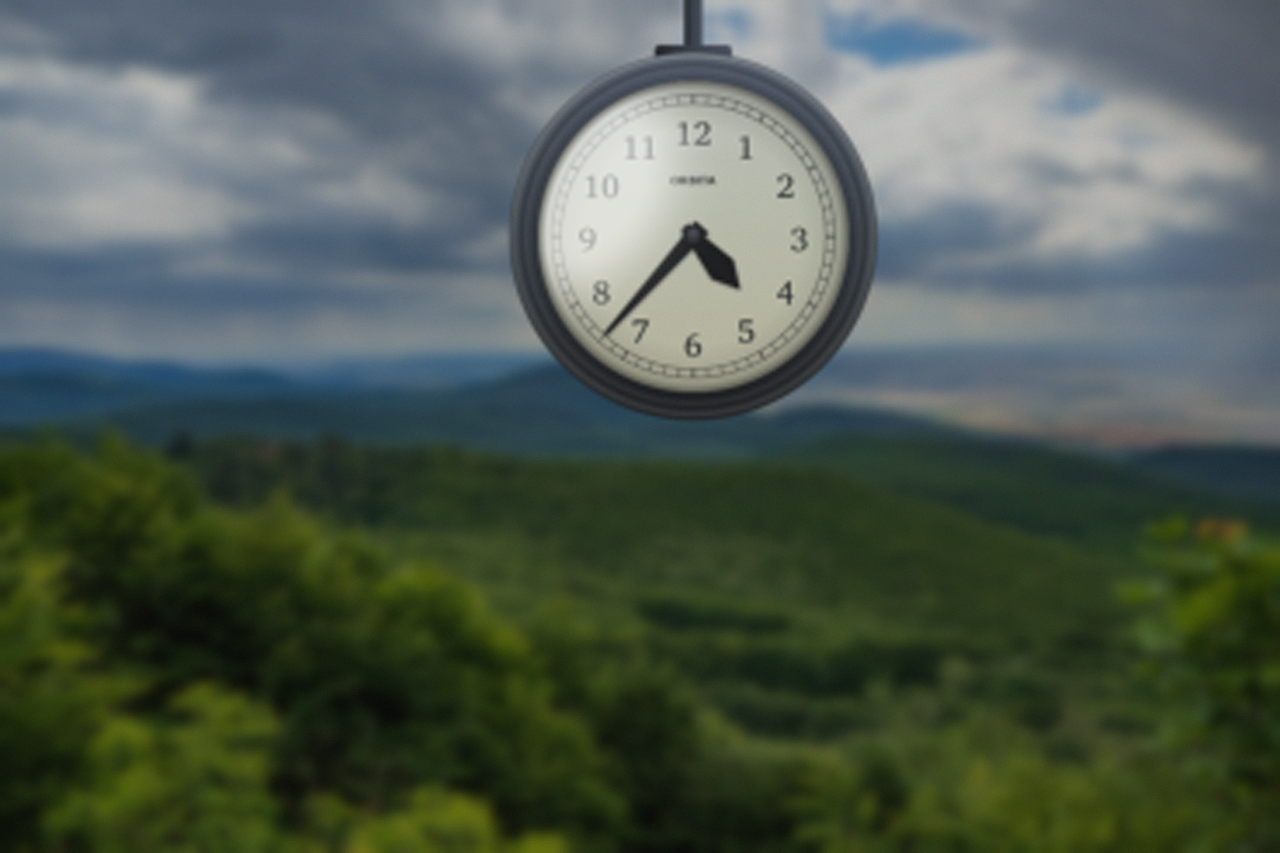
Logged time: 4,37
